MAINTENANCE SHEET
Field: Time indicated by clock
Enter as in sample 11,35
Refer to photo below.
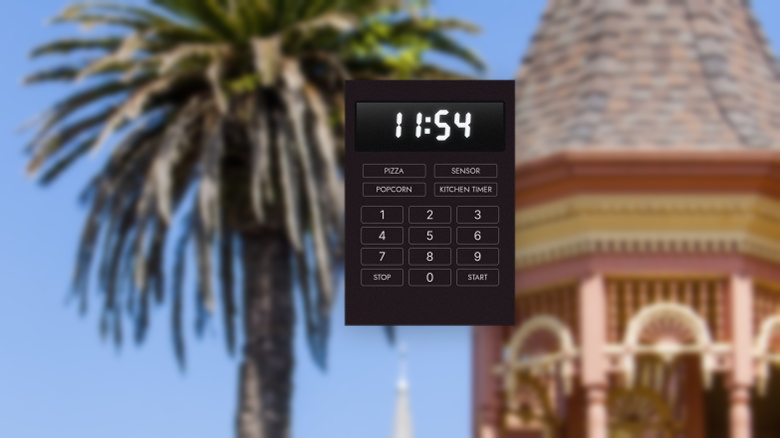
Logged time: 11,54
